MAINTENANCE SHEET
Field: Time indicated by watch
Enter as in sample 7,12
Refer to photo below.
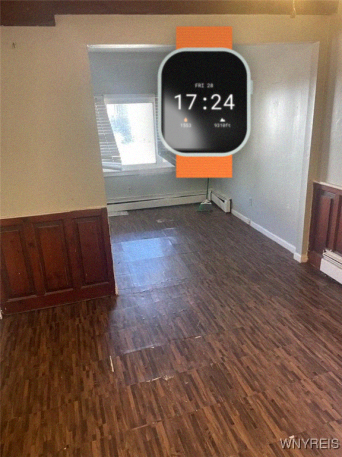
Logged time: 17,24
